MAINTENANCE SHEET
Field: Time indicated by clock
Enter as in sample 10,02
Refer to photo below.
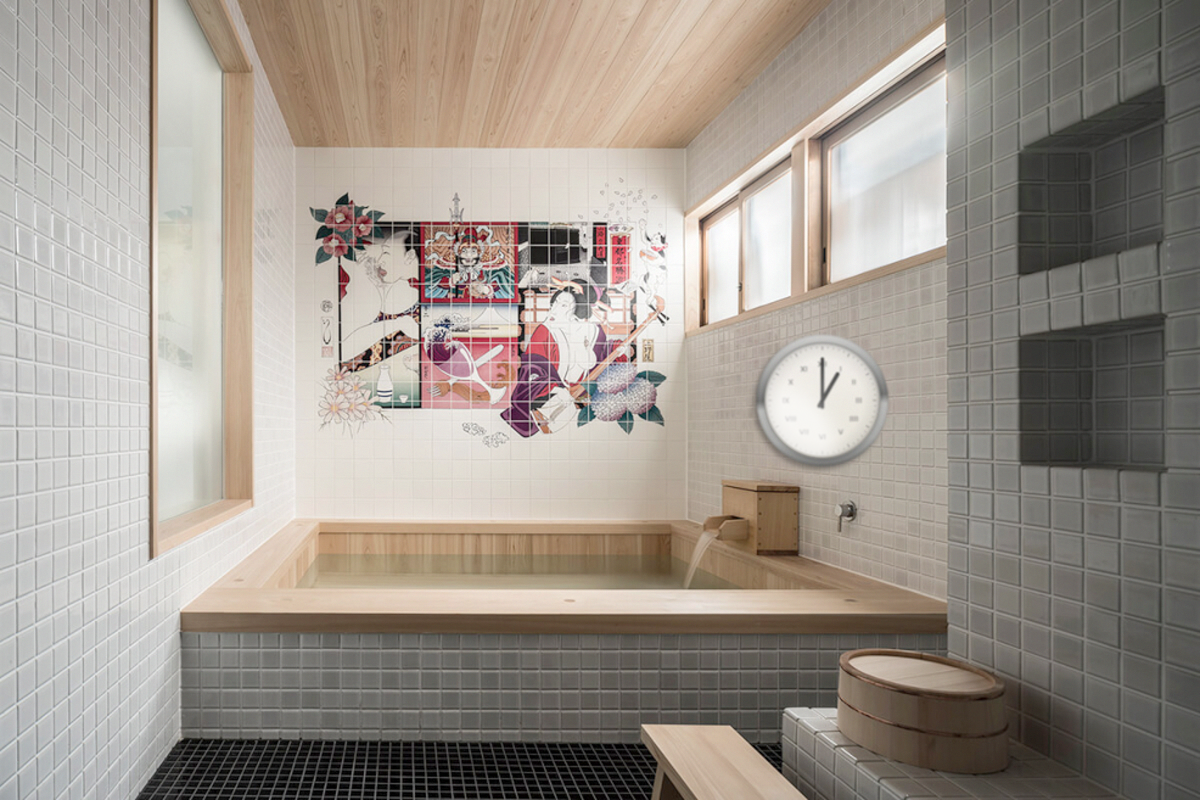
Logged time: 1,00
